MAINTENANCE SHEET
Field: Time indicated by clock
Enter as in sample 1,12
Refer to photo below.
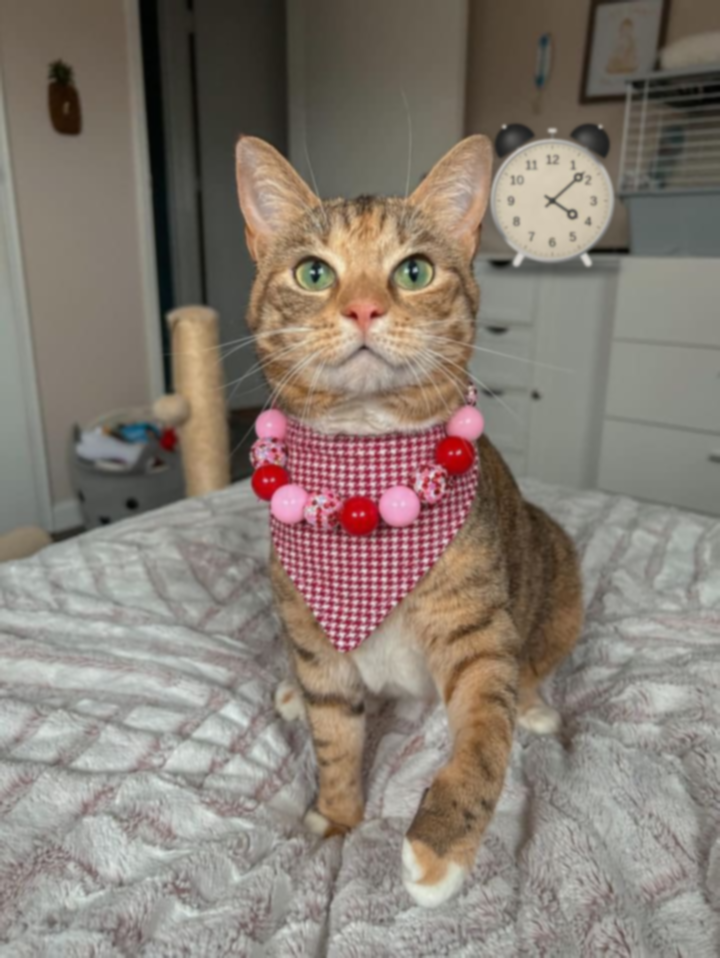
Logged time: 4,08
